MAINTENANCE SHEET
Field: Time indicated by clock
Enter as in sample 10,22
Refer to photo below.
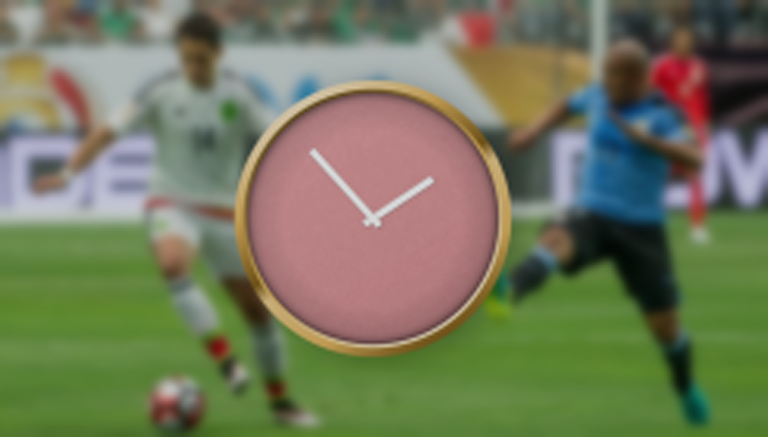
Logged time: 1,53
